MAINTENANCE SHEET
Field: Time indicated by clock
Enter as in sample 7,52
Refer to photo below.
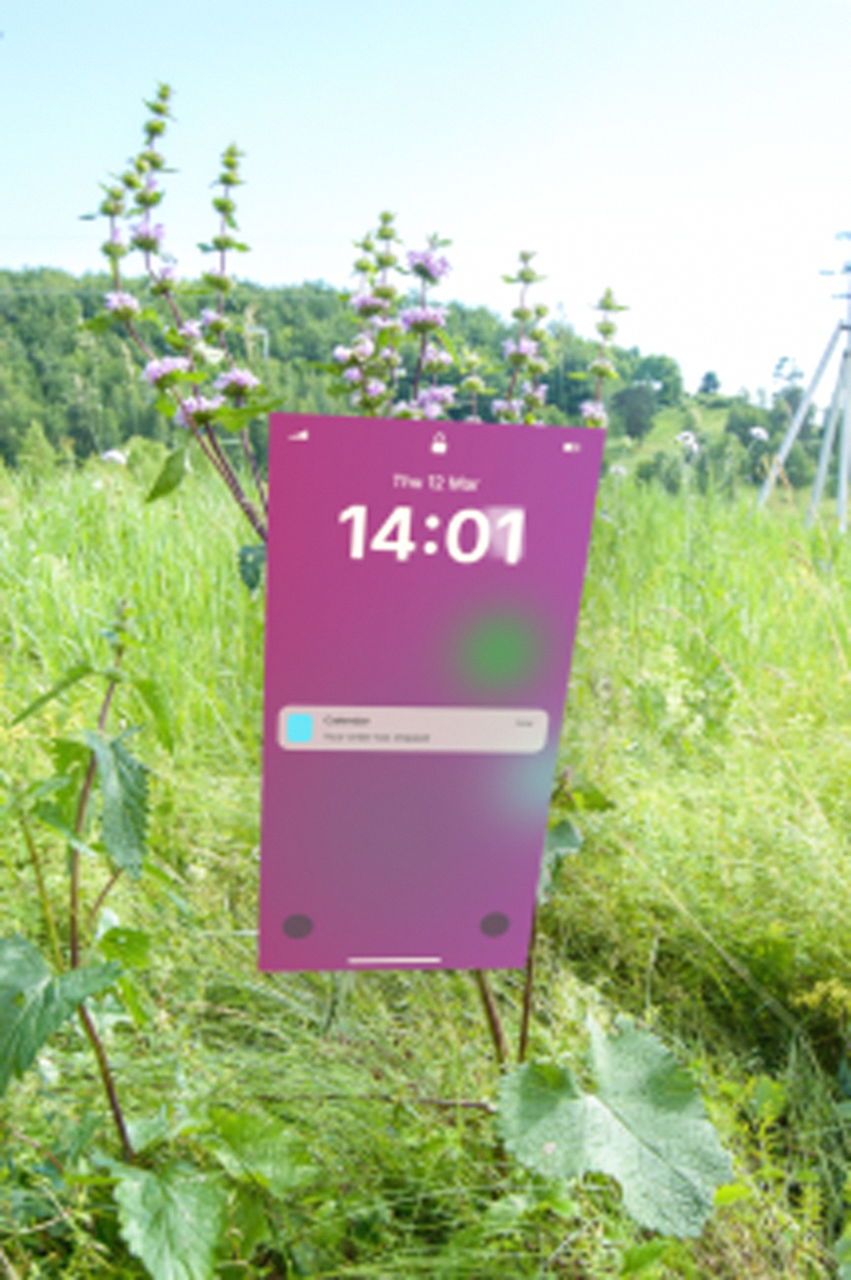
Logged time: 14,01
